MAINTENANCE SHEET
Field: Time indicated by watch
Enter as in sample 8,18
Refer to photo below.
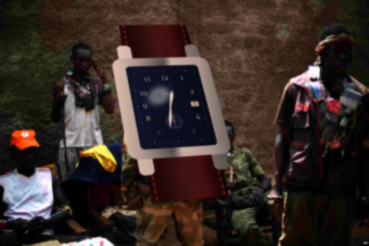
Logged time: 12,32
